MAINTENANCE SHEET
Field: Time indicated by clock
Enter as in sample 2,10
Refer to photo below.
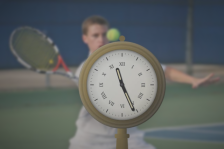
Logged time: 11,26
